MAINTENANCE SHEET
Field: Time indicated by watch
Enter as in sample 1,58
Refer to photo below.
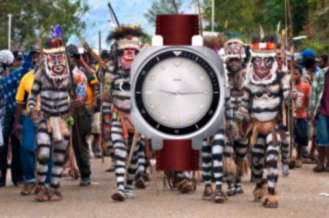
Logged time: 9,15
